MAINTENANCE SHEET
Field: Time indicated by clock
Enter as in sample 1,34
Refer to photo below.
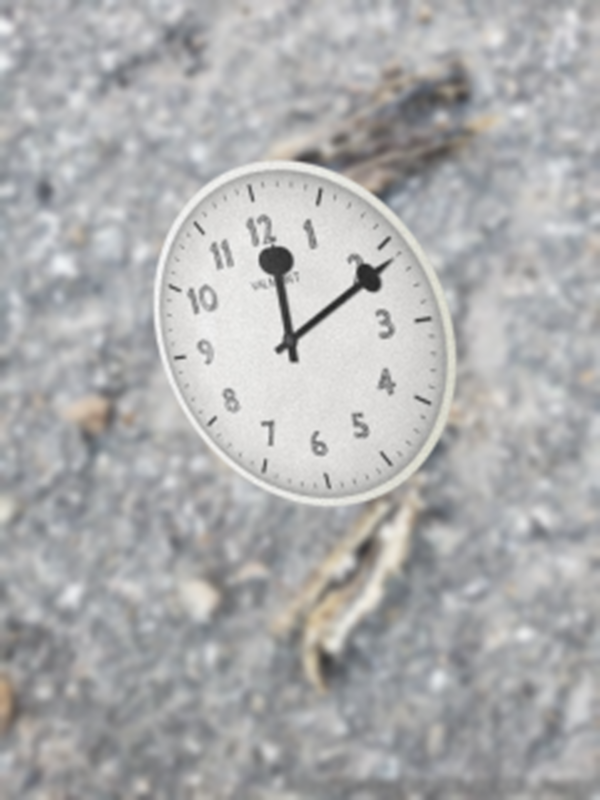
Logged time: 12,11
